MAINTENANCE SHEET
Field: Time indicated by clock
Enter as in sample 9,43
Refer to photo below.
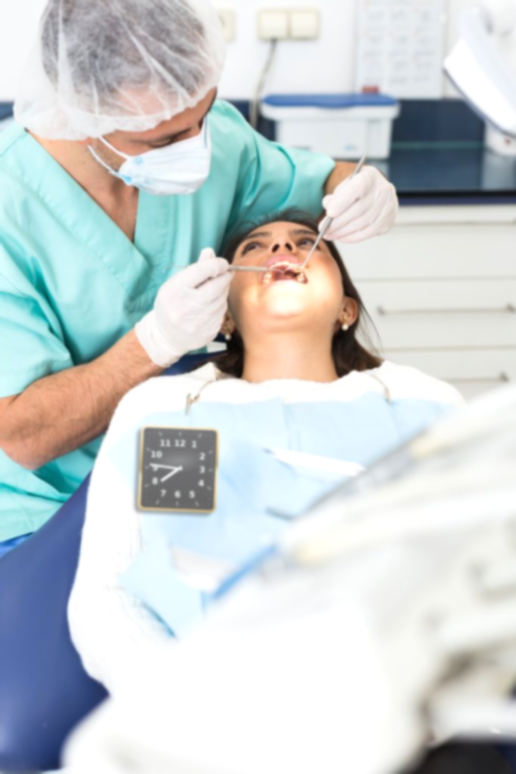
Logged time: 7,46
